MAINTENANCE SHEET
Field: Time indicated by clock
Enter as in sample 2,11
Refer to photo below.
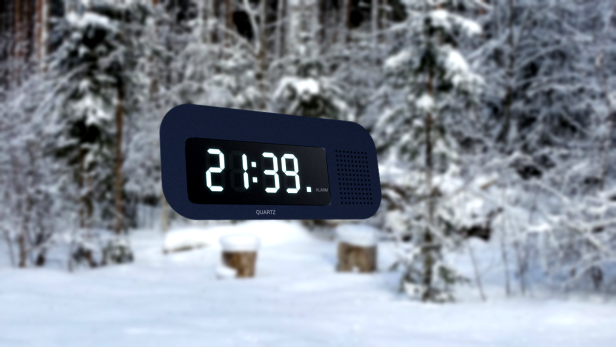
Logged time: 21,39
